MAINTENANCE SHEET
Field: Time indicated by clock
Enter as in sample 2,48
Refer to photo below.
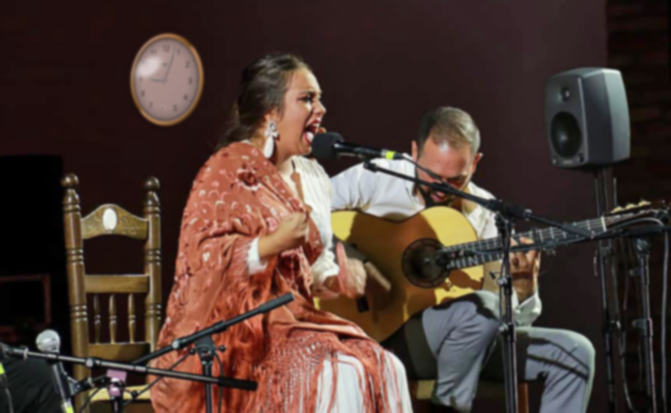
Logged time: 9,03
